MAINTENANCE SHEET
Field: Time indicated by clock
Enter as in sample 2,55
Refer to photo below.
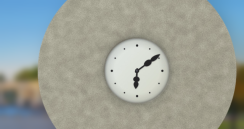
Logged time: 6,09
